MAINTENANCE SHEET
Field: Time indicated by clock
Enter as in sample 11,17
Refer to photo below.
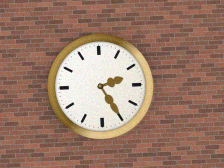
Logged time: 2,25
